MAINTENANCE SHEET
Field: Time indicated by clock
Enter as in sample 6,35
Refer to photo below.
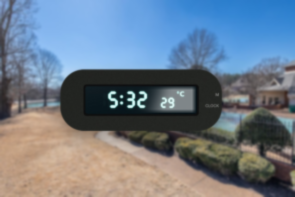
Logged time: 5,32
